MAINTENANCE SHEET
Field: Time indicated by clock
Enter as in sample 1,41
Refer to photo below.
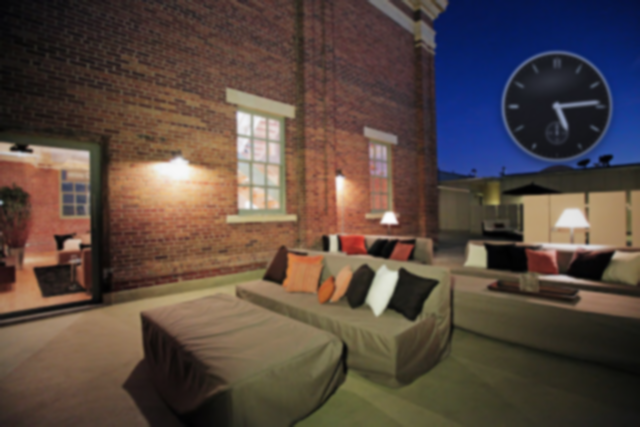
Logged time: 5,14
